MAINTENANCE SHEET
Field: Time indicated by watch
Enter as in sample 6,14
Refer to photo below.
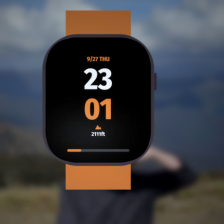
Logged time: 23,01
